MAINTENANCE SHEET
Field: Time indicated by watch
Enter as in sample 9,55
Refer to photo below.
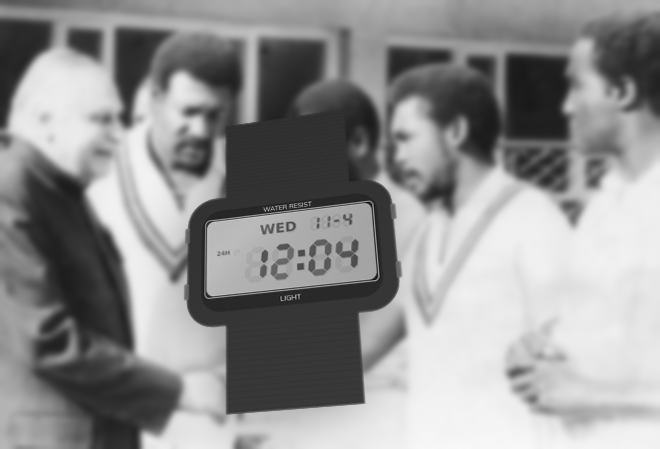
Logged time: 12,04
